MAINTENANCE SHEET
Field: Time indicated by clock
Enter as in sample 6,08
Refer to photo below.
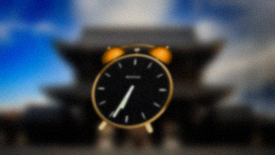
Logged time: 6,34
